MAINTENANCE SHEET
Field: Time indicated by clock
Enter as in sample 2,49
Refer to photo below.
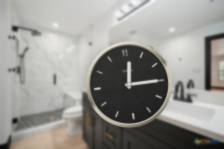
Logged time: 12,15
